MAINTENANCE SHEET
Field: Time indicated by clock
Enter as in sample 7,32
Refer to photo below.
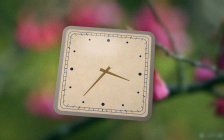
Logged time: 3,36
